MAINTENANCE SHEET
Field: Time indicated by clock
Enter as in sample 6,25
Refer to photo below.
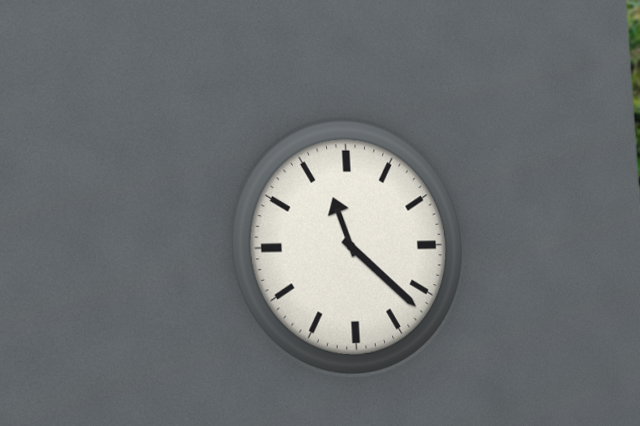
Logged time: 11,22
